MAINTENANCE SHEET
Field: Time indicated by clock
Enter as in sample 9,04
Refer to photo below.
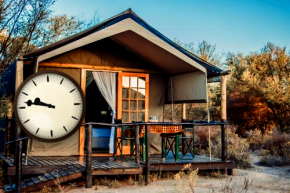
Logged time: 9,47
